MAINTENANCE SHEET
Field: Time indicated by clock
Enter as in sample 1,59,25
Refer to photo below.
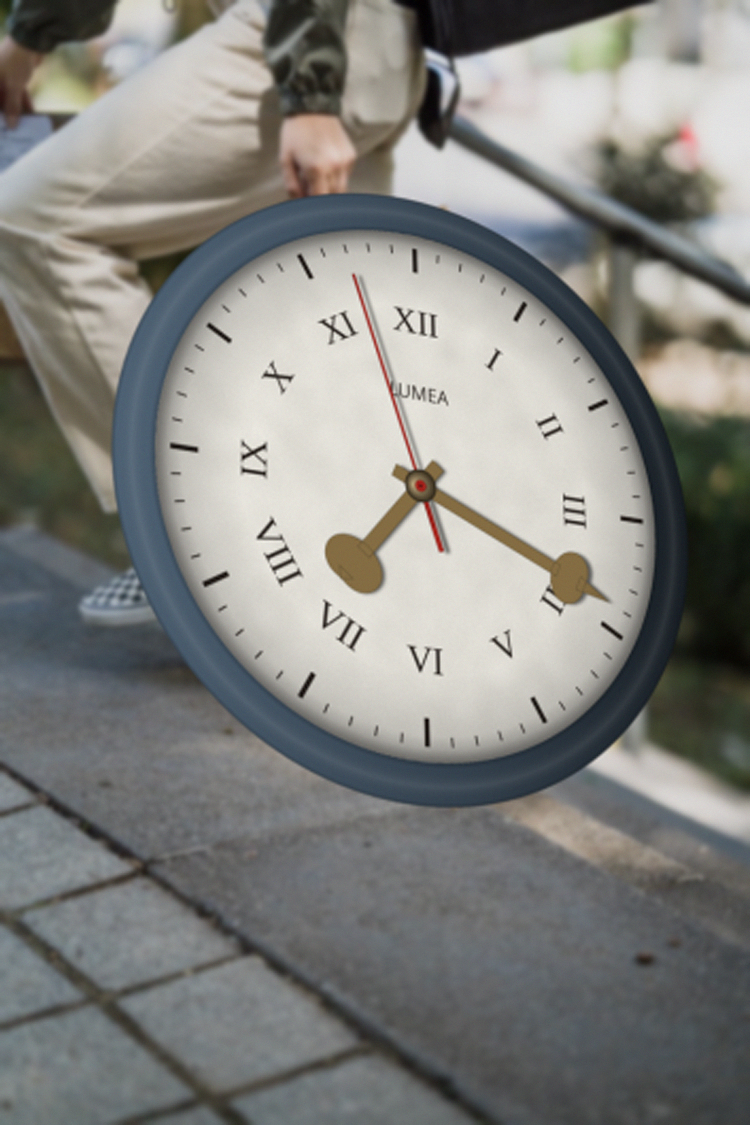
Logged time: 7,18,57
